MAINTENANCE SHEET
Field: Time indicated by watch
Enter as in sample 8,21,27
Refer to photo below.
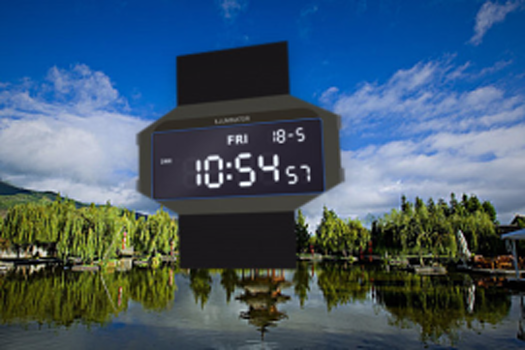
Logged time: 10,54,57
